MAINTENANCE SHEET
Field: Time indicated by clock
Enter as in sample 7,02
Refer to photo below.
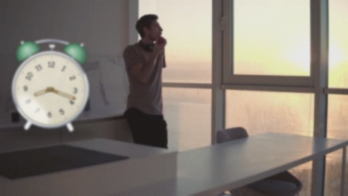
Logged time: 8,18
